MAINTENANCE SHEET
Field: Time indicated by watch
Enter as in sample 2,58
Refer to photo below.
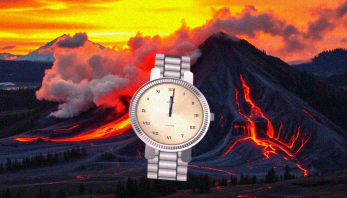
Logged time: 12,01
